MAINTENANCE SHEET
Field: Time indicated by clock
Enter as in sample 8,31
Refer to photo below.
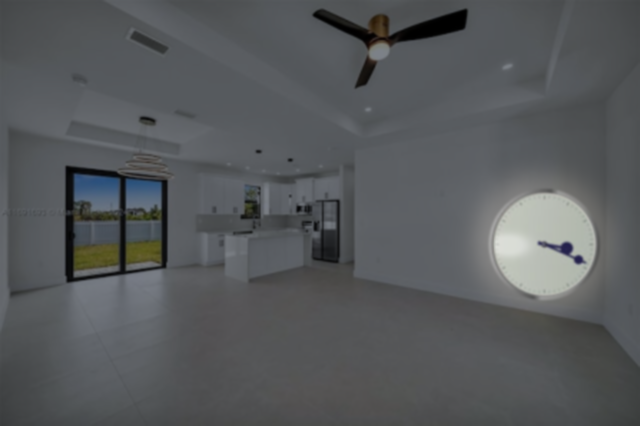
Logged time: 3,19
